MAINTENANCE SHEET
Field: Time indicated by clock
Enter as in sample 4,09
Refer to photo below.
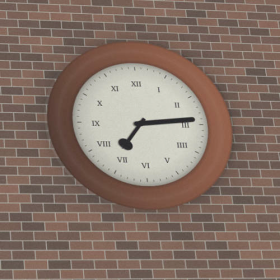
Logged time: 7,14
